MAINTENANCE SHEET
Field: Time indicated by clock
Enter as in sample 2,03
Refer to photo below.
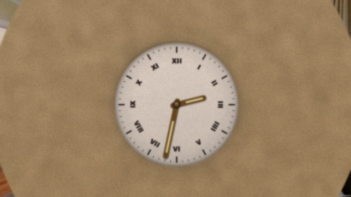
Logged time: 2,32
